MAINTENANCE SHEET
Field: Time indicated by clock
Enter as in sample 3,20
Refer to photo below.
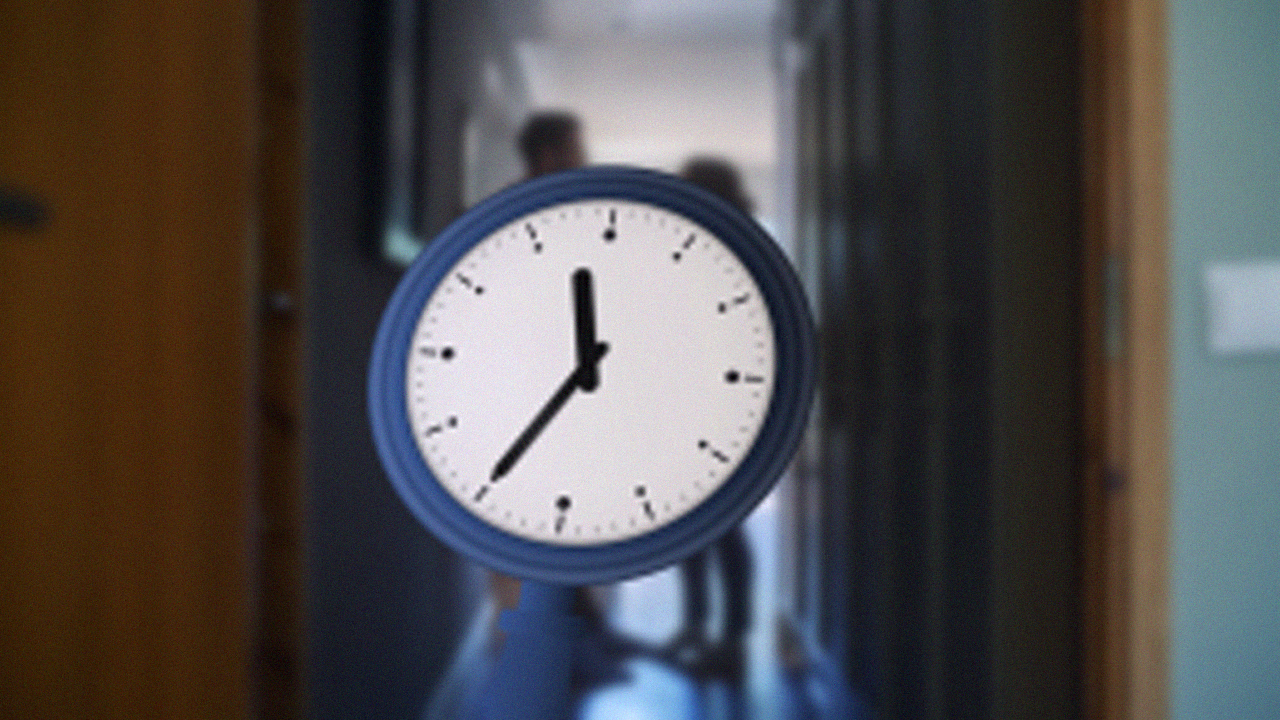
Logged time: 11,35
